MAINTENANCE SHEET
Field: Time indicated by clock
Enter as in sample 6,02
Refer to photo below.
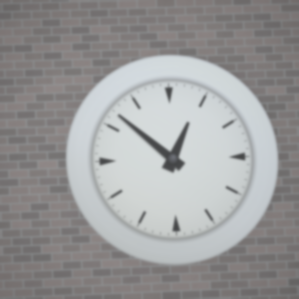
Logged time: 12,52
